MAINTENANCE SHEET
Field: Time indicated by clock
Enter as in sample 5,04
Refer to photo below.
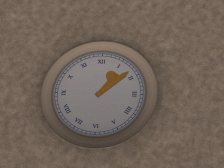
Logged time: 1,08
